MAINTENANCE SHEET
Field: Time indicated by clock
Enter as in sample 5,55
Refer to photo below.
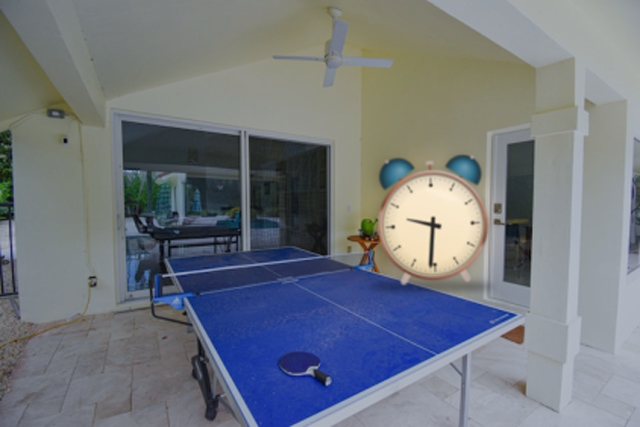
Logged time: 9,31
